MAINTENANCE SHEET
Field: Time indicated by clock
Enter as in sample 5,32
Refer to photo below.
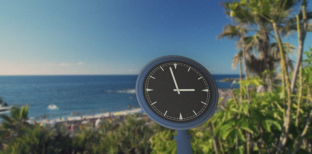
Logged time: 2,58
